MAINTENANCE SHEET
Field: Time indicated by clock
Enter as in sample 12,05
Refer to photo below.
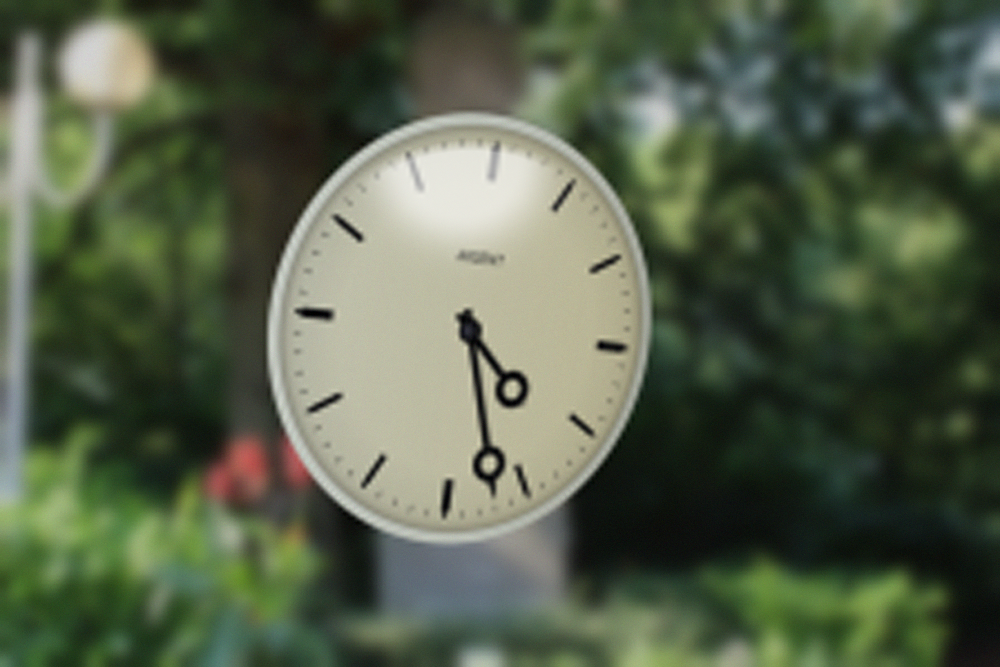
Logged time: 4,27
